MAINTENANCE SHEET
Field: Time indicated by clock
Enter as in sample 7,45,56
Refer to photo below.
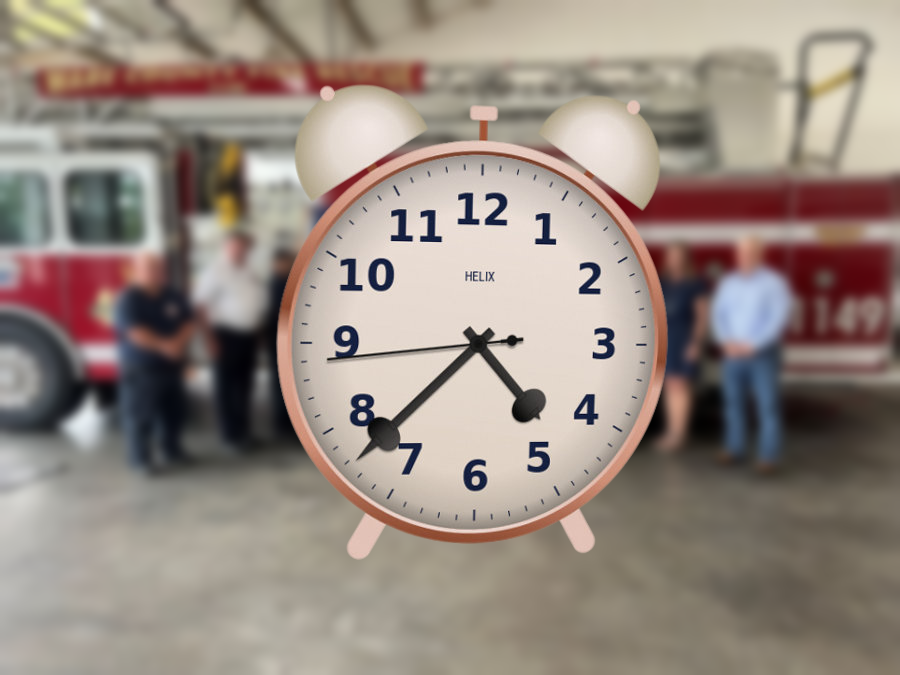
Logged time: 4,37,44
